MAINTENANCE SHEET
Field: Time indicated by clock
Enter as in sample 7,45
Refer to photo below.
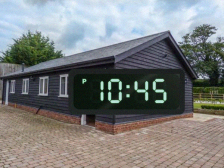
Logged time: 10,45
